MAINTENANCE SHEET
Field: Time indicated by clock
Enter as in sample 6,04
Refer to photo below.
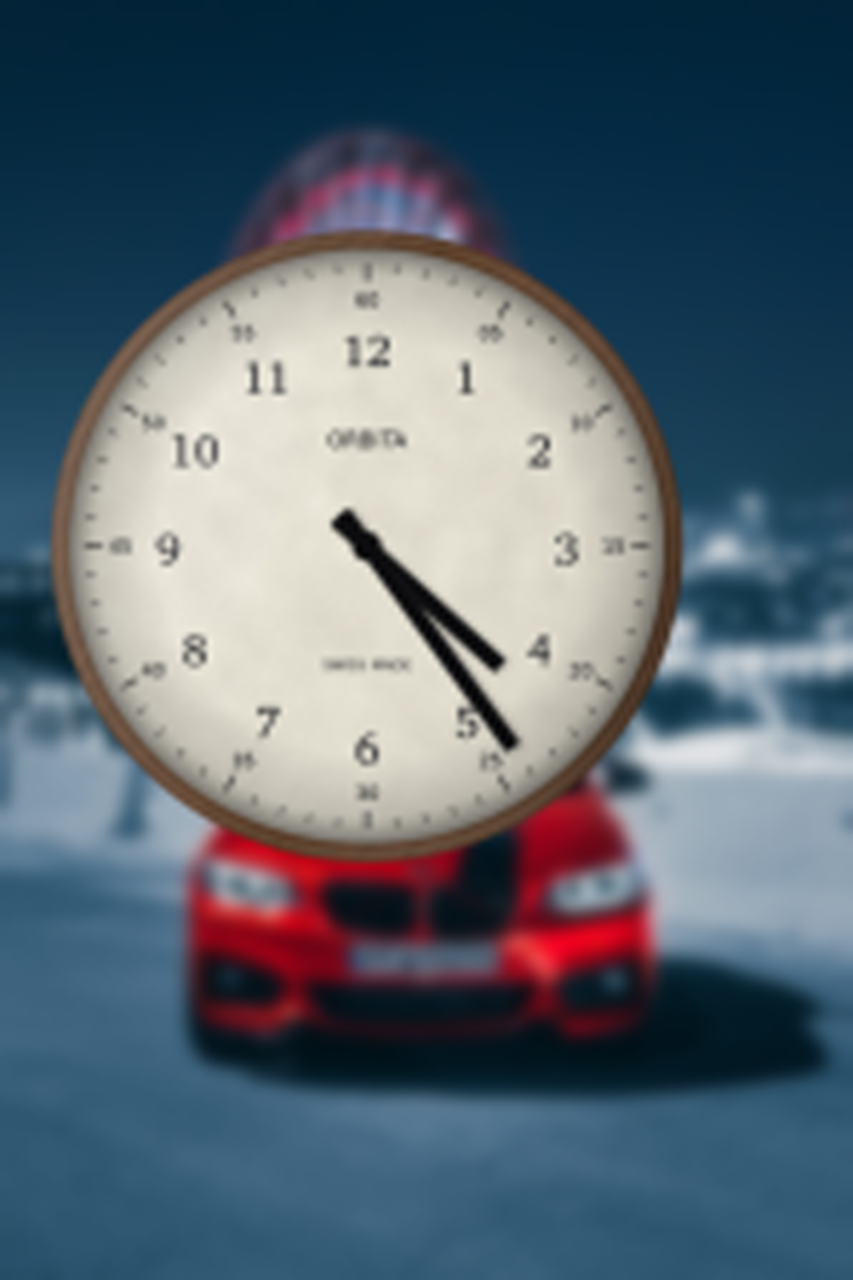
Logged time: 4,24
